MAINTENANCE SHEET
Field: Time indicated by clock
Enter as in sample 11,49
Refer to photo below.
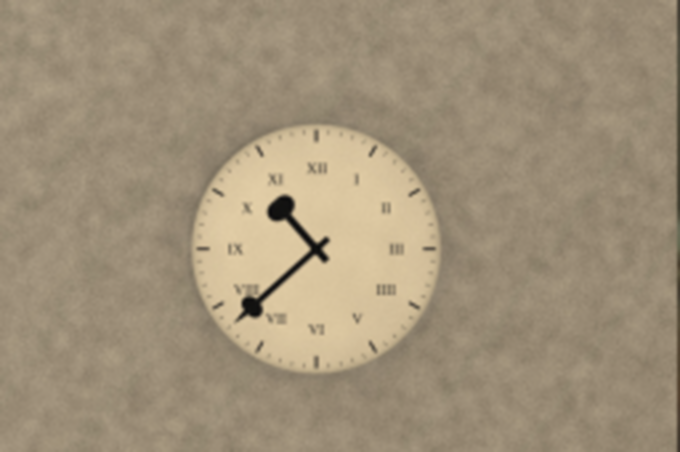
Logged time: 10,38
